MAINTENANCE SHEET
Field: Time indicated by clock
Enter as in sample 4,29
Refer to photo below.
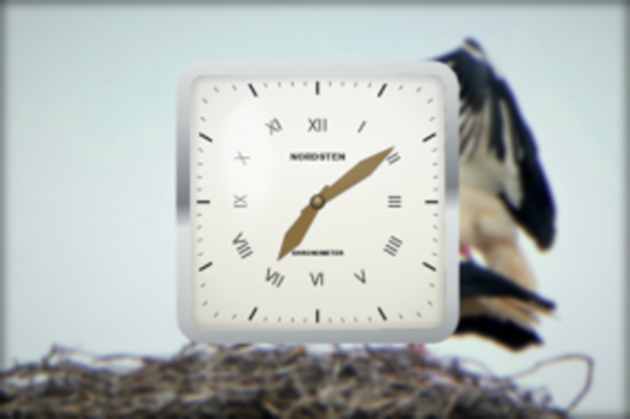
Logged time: 7,09
